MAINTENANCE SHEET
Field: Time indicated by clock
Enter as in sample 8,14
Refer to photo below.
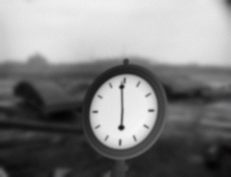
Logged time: 5,59
